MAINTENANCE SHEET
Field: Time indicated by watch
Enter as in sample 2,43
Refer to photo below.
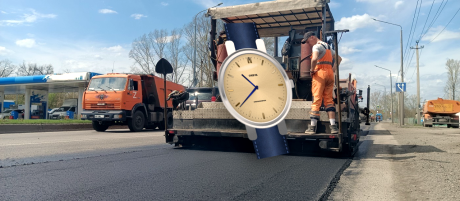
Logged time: 10,39
